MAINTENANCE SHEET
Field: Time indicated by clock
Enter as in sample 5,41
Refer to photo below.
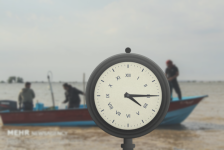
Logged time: 4,15
